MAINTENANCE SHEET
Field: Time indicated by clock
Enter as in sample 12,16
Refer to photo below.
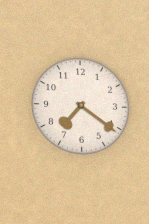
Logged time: 7,21
